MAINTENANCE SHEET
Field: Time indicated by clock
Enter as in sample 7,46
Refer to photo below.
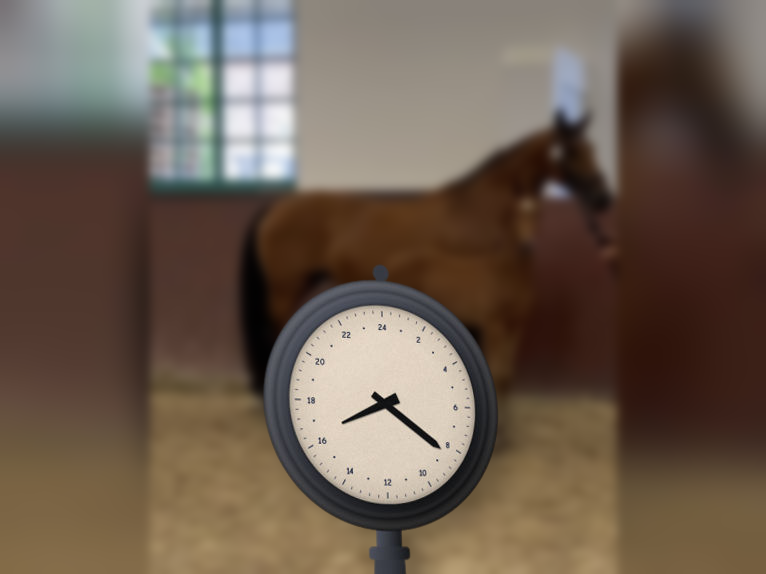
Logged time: 16,21
